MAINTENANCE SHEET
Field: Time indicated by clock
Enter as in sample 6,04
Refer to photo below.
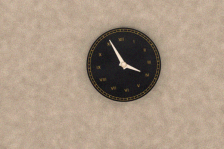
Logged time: 3,56
